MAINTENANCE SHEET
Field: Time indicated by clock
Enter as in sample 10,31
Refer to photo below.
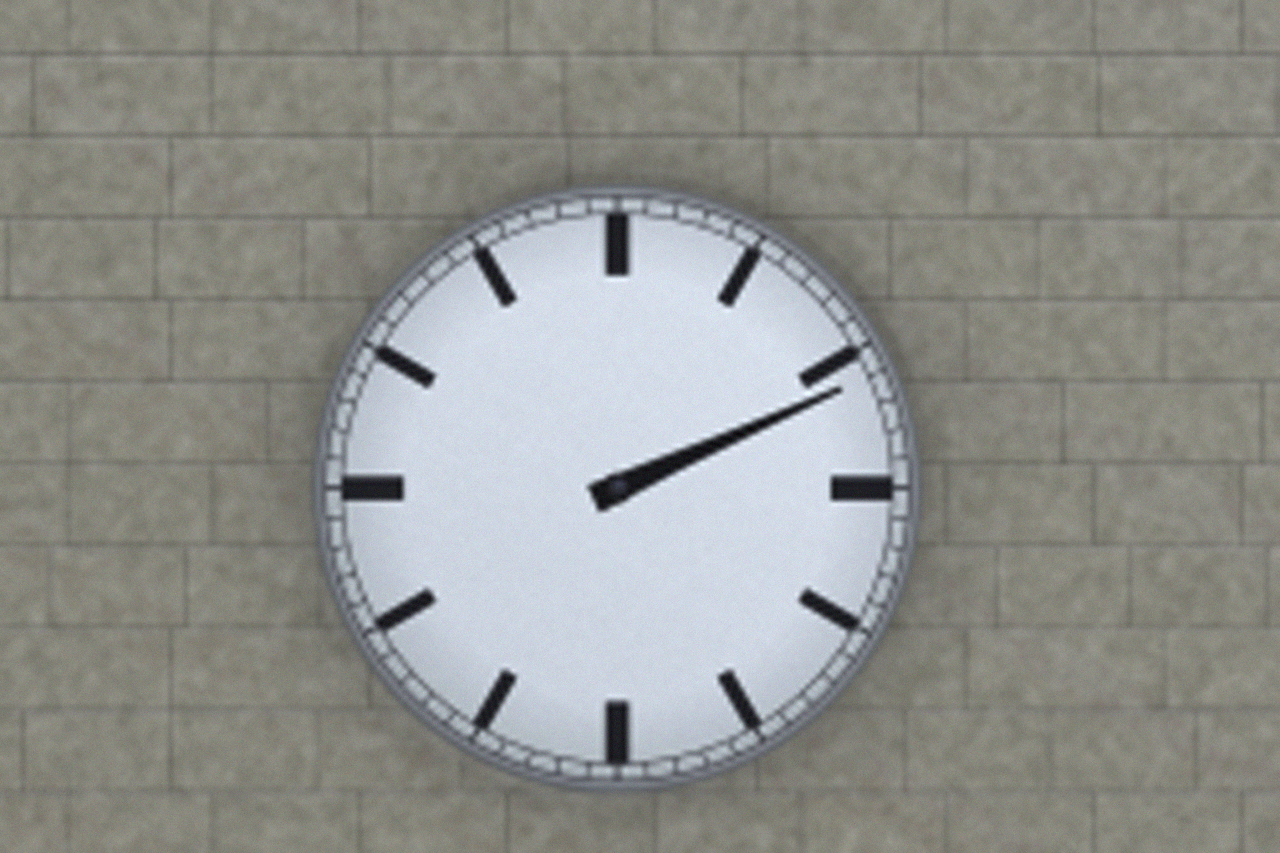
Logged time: 2,11
